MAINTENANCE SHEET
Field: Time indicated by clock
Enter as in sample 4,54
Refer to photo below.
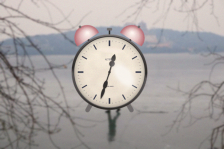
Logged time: 12,33
